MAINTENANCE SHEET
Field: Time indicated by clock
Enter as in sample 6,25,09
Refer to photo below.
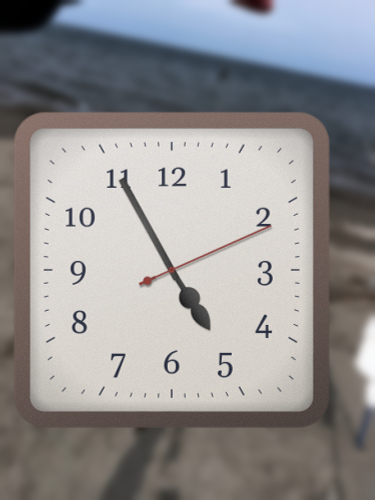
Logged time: 4,55,11
